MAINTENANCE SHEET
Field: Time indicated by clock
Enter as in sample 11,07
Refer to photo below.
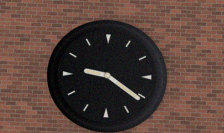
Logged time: 9,21
